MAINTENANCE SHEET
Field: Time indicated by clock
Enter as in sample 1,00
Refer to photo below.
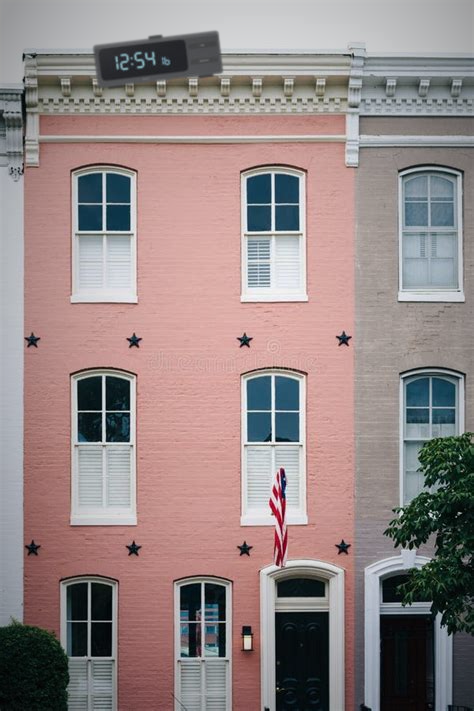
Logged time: 12,54
